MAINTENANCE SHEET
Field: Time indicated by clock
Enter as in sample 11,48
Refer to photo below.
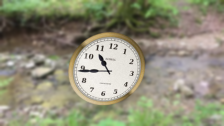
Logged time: 10,44
